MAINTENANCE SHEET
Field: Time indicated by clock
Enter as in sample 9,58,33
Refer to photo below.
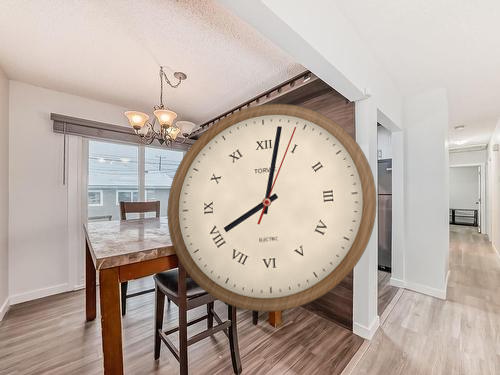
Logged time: 8,02,04
